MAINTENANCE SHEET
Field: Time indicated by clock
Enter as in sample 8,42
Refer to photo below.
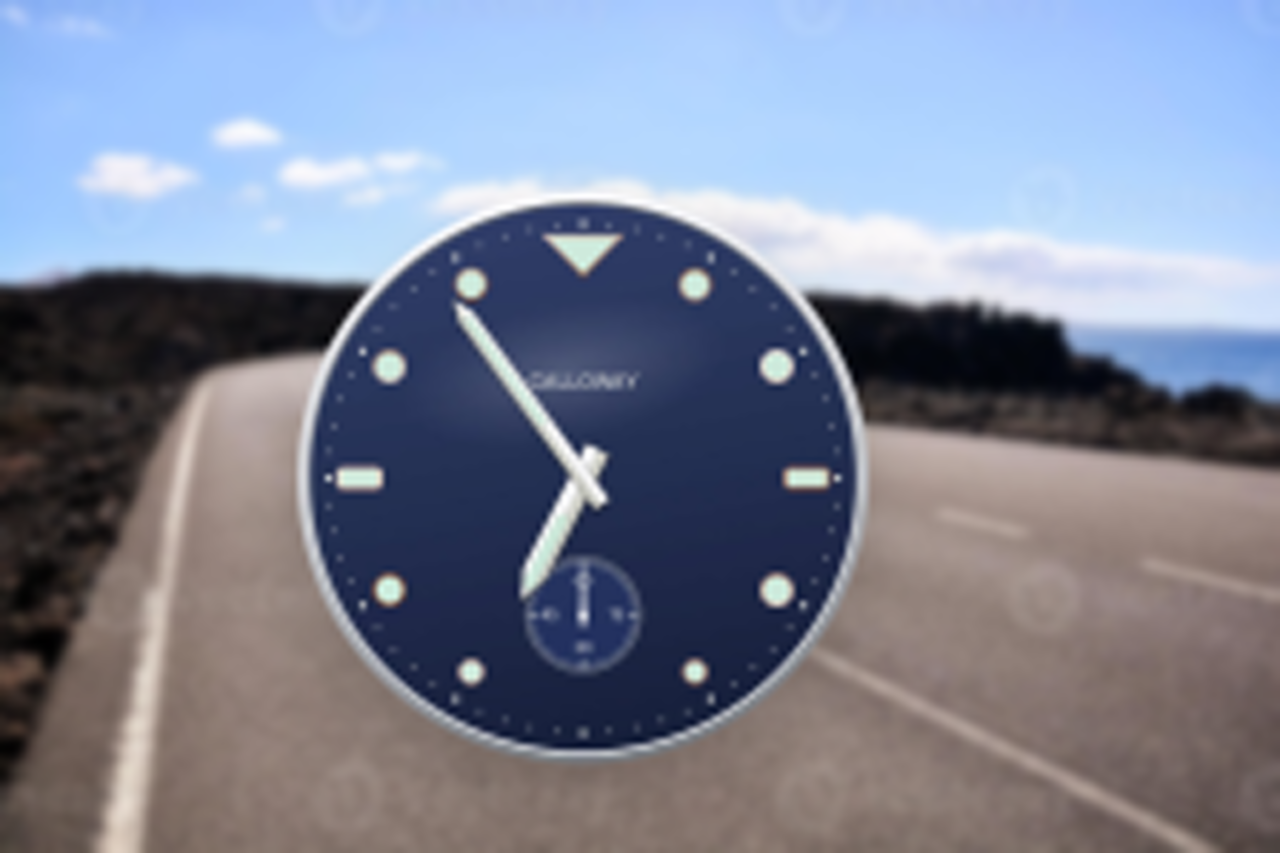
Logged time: 6,54
